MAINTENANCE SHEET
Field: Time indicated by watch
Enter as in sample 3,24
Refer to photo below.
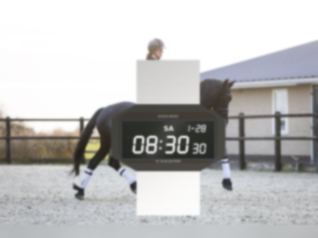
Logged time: 8,30
